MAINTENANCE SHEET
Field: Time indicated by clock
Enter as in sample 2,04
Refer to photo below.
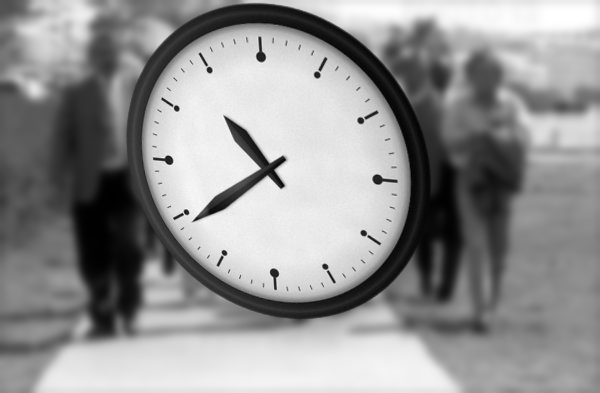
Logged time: 10,39
